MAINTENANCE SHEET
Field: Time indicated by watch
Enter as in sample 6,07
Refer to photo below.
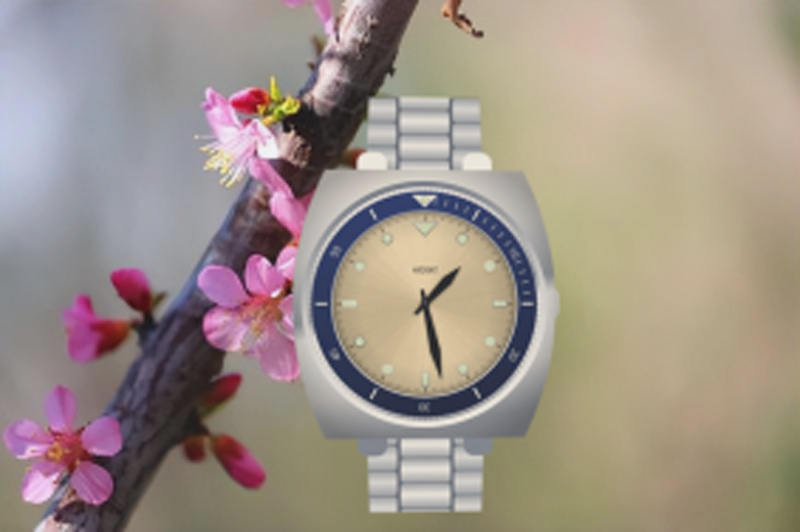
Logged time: 1,28
